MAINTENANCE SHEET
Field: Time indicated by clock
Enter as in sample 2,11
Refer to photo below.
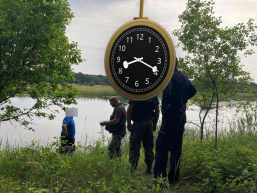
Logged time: 8,19
